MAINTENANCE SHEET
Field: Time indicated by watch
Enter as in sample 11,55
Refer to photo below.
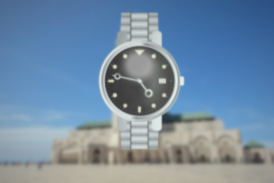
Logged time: 4,47
